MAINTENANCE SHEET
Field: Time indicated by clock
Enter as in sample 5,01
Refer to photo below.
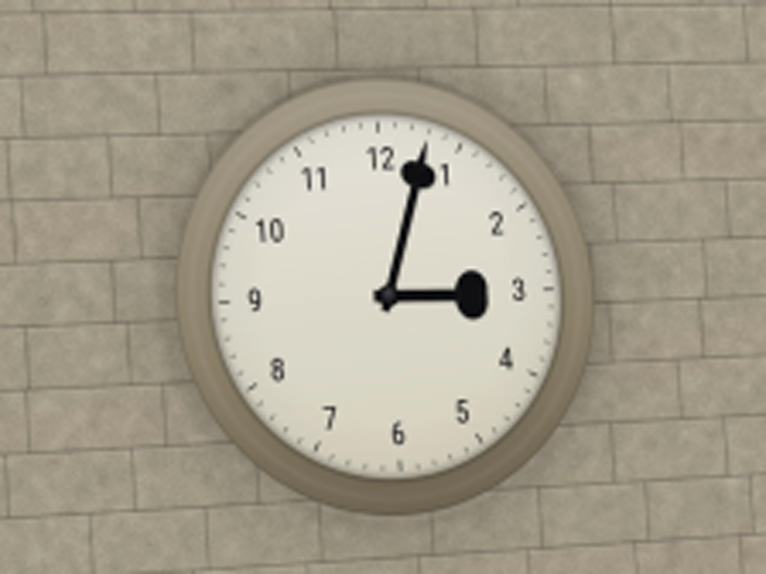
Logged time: 3,03
